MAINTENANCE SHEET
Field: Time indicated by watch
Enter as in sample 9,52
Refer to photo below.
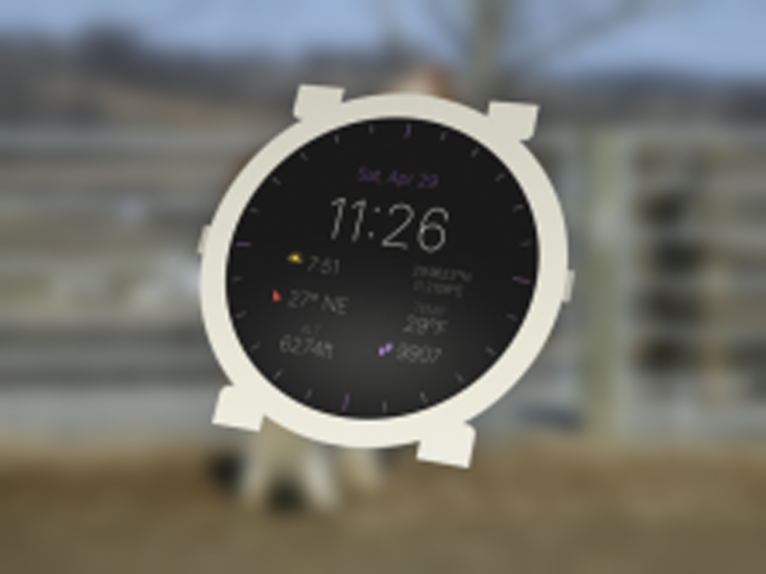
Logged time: 11,26
